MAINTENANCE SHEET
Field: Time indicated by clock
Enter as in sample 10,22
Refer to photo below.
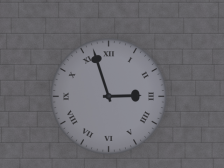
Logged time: 2,57
